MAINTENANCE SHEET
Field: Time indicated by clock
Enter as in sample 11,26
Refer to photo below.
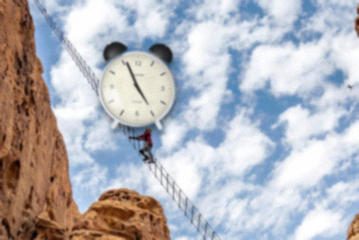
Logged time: 4,56
